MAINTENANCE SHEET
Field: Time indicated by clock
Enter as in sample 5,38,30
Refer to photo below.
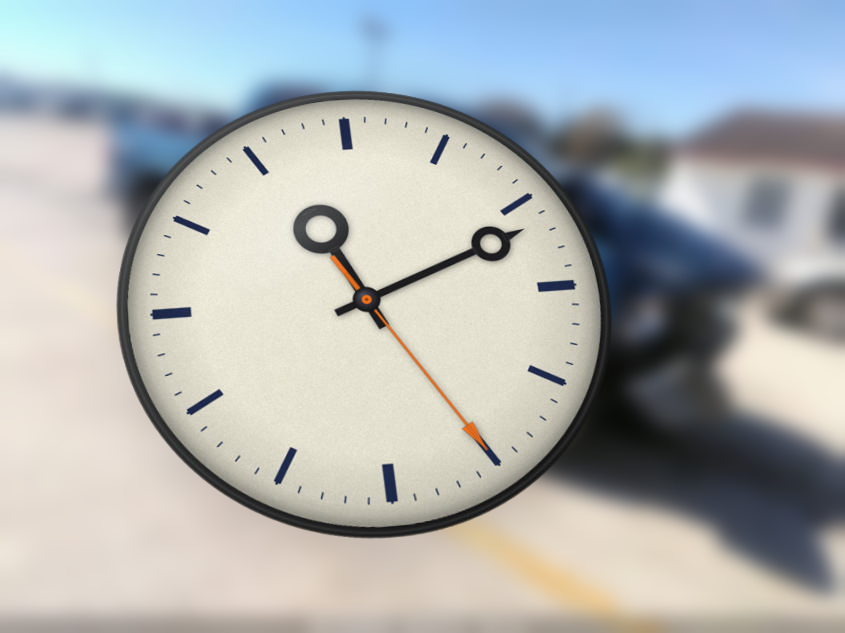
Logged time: 11,11,25
